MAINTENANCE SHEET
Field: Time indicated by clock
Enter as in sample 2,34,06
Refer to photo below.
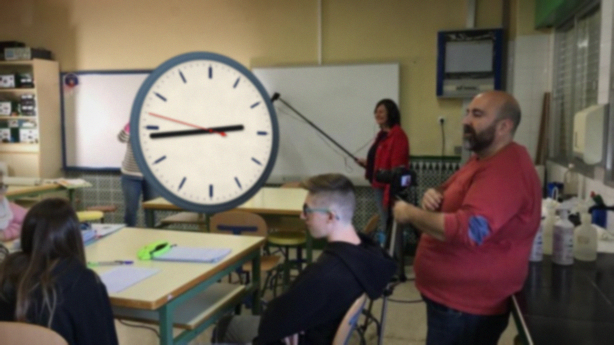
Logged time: 2,43,47
